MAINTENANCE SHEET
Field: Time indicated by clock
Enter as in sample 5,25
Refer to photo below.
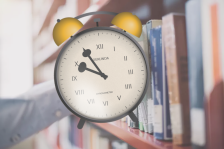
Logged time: 9,55
